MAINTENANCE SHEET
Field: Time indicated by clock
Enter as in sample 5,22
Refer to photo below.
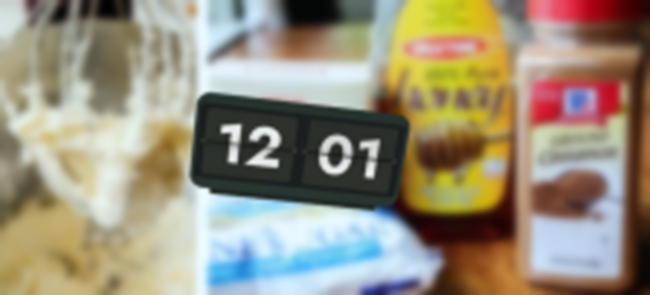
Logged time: 12,01
